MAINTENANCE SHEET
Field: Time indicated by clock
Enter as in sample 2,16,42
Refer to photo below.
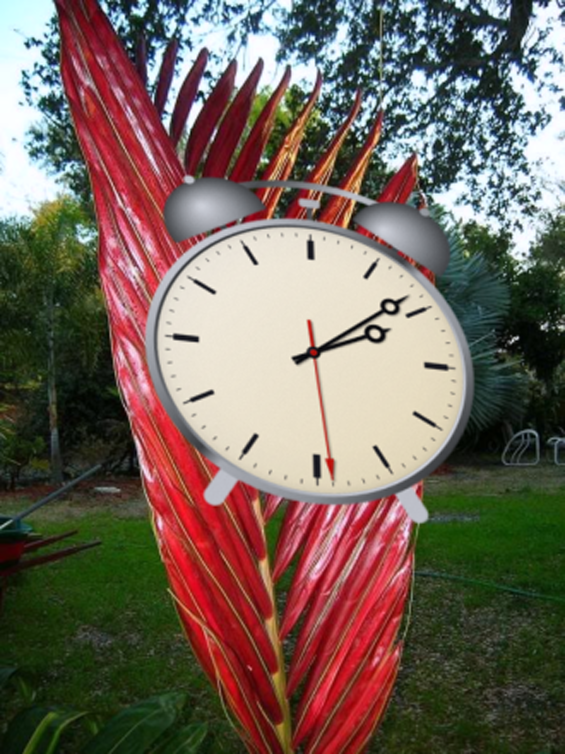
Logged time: 2,08,29
